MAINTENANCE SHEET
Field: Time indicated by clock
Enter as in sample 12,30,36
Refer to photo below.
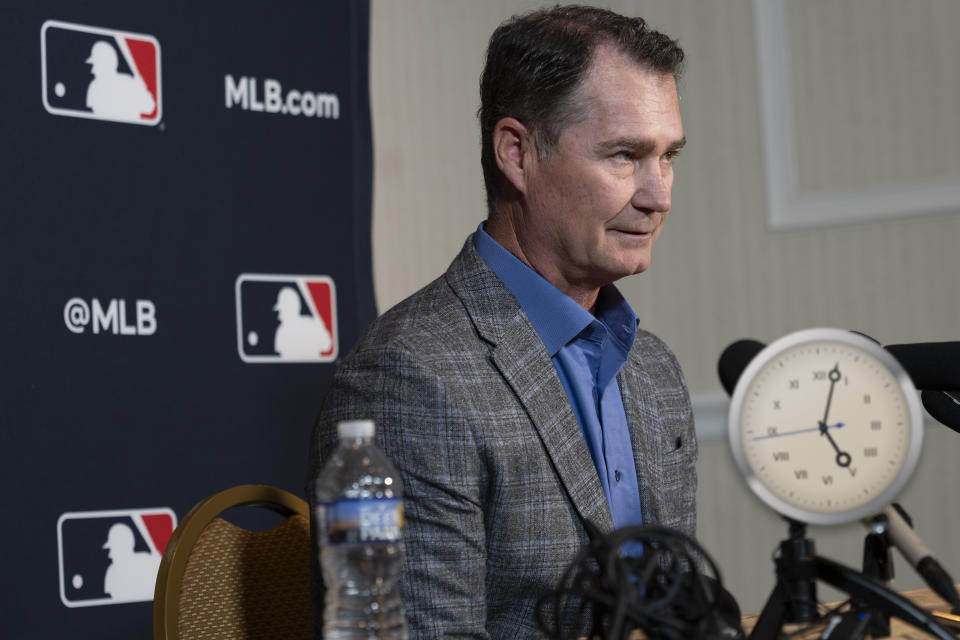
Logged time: 5,02,44
